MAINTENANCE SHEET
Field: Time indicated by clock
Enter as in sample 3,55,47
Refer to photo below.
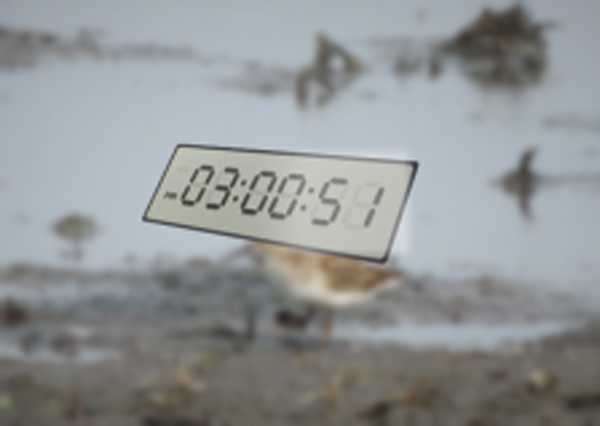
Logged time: 3,00,51
